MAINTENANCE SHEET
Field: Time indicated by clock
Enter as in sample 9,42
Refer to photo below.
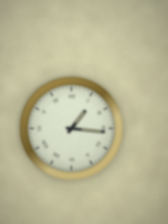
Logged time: 1,16
